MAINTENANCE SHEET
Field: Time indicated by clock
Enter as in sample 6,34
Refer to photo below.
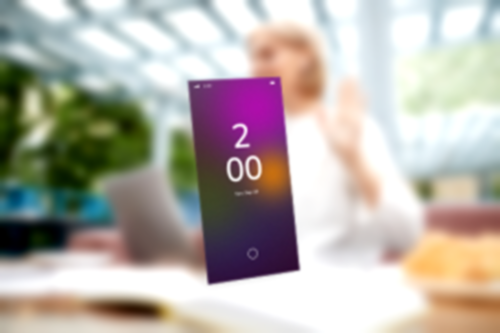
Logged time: 2,00
